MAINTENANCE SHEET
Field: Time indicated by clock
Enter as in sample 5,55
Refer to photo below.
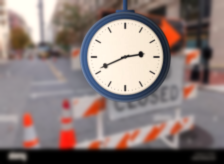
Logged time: 2,41
